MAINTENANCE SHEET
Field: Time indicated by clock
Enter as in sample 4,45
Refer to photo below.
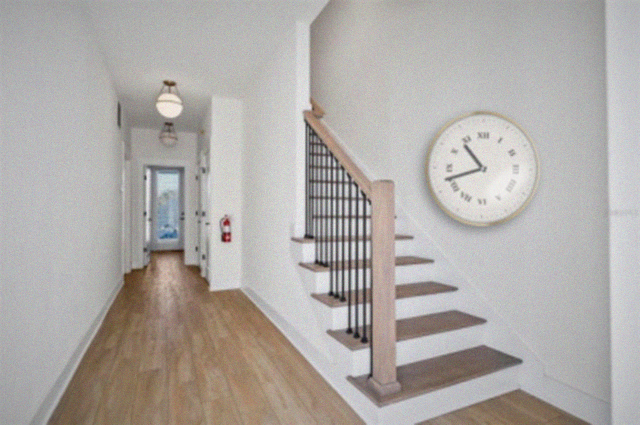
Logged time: 10,42
